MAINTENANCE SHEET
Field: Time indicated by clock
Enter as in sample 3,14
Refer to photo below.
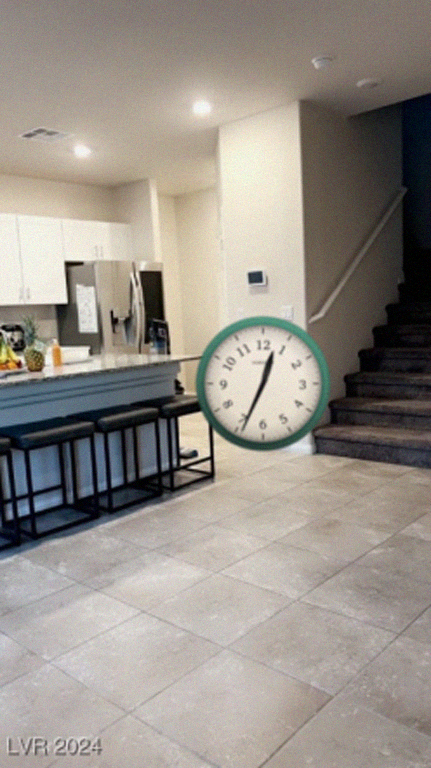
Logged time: 12,34
